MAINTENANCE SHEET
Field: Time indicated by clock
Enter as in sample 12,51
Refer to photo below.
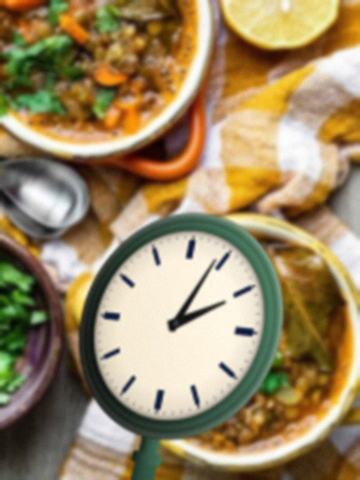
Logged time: 2,04
